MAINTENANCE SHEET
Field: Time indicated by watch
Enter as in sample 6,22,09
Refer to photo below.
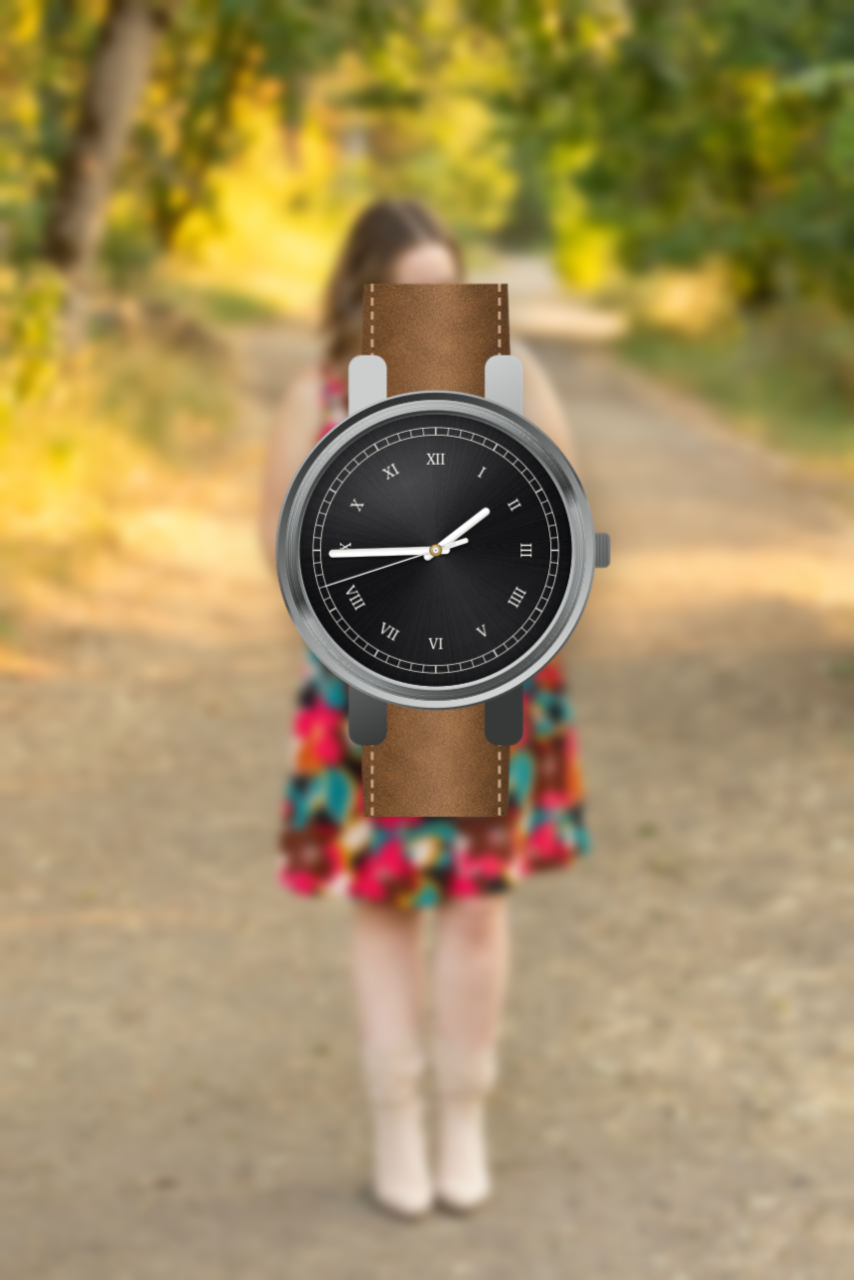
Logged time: 1,44,42
